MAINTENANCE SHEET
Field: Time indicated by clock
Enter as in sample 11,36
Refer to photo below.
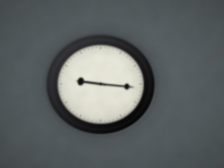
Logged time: 9,16
